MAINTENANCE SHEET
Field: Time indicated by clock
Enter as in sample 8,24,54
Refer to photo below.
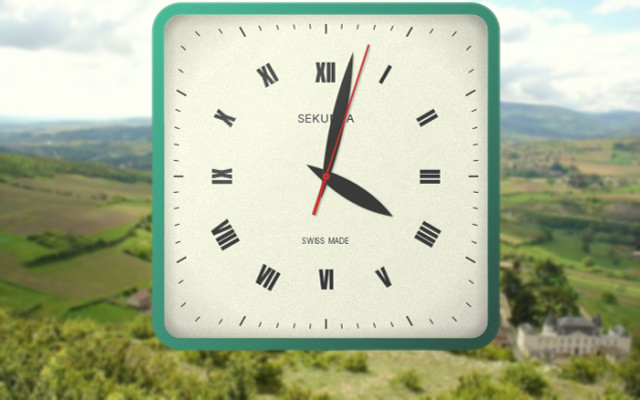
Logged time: 4,02,03
